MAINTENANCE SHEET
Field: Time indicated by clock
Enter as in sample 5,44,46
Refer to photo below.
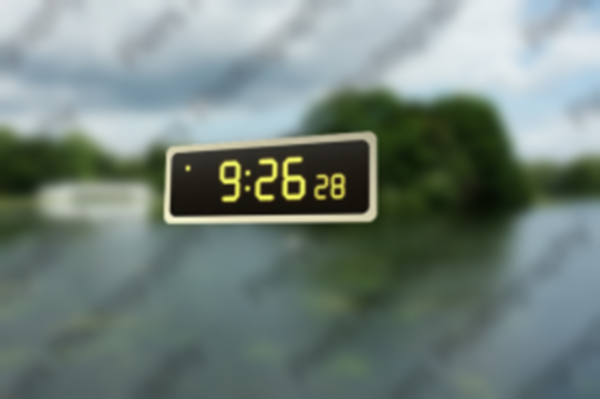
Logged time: 9,26,28
